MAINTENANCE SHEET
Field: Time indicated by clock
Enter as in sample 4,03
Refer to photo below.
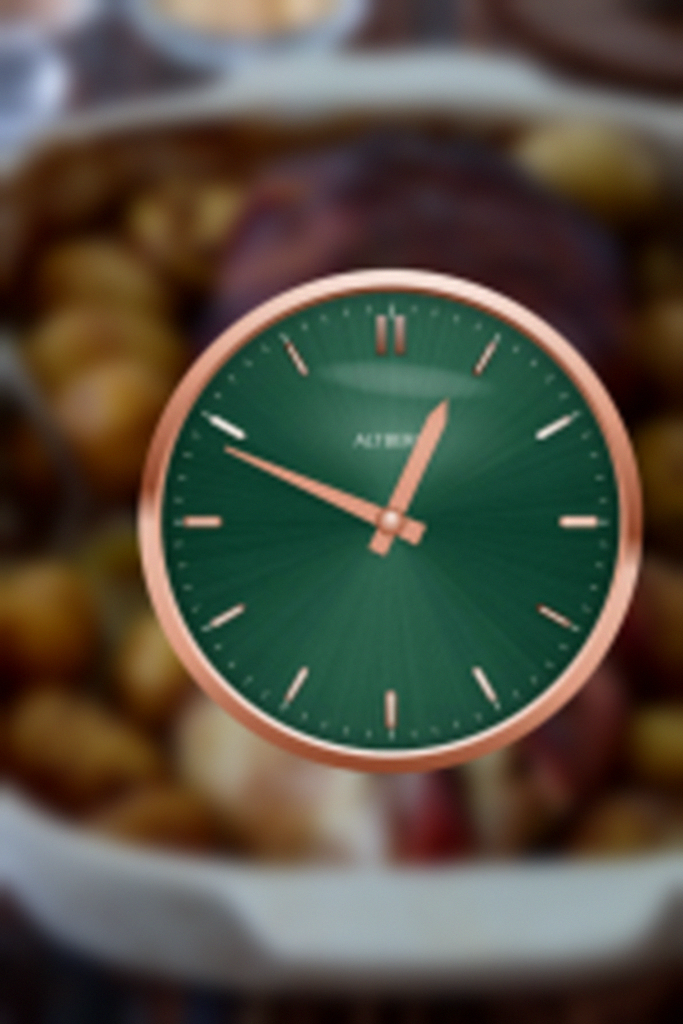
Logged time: 12,49
